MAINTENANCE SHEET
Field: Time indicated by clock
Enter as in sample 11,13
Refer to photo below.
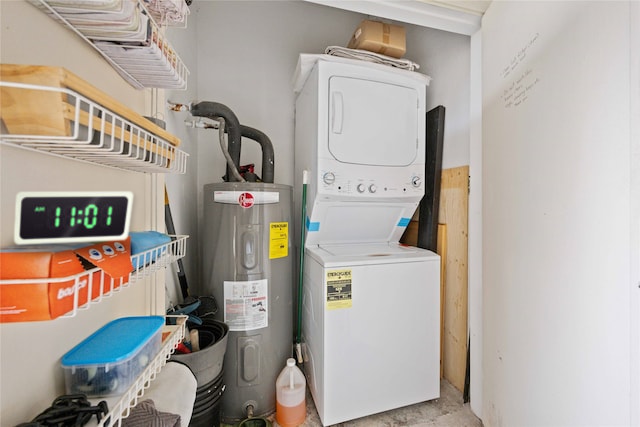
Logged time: 11,01
